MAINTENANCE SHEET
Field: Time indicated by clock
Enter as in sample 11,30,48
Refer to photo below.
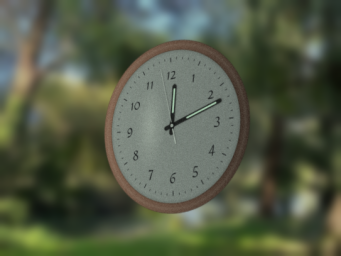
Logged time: 12,11,58
